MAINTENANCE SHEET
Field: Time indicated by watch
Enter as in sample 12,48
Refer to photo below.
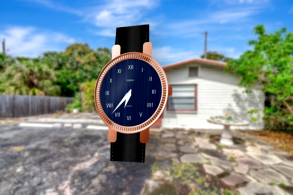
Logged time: 6,37
